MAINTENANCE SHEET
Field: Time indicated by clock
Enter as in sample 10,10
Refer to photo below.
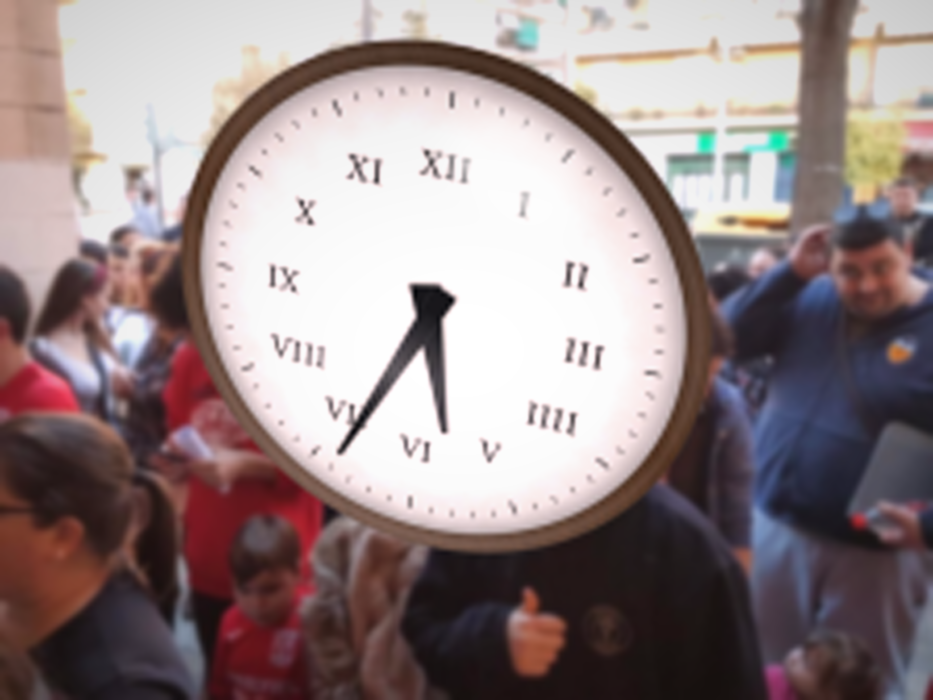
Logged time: 5,34
